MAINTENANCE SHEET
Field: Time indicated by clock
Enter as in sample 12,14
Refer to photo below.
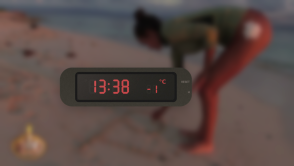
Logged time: 13,38
